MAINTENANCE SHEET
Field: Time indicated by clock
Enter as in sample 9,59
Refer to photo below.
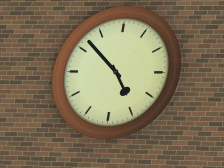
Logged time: 4,52
